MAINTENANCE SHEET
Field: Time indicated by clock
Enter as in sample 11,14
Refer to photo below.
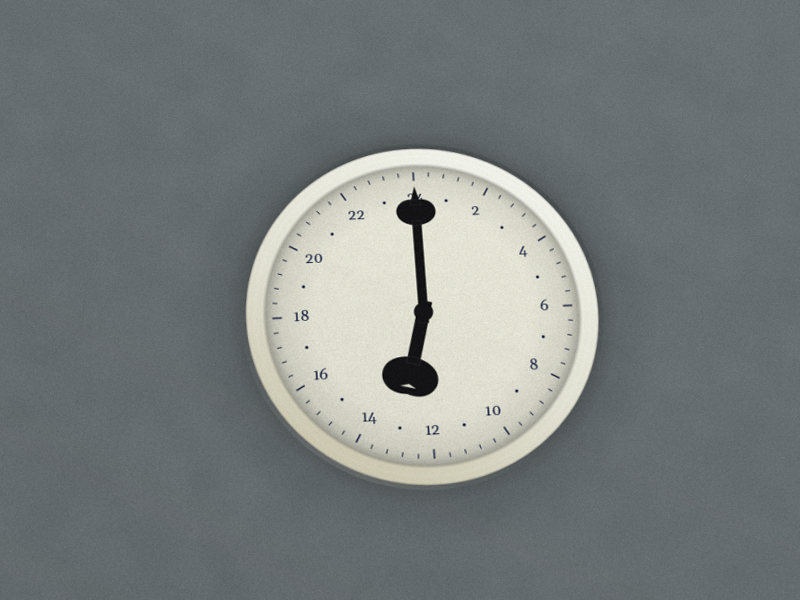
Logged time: 13,00
